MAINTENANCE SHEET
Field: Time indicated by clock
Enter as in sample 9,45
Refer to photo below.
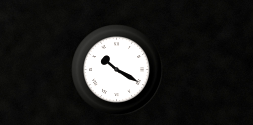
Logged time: 10,20
